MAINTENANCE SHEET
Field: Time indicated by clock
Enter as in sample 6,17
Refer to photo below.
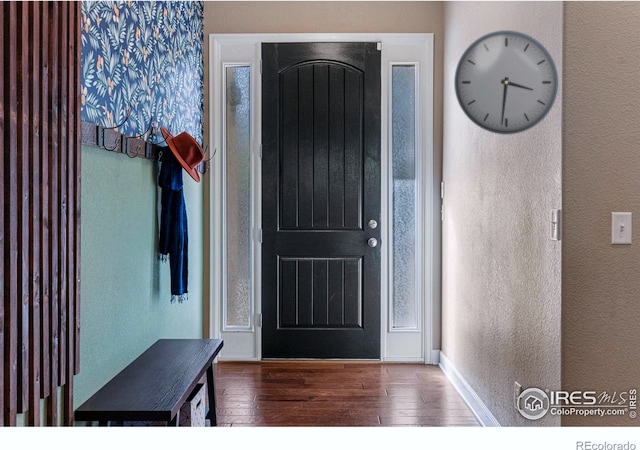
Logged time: 3,31
